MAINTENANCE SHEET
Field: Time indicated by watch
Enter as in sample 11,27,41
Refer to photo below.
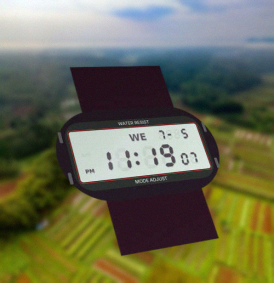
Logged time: 11,19,07
